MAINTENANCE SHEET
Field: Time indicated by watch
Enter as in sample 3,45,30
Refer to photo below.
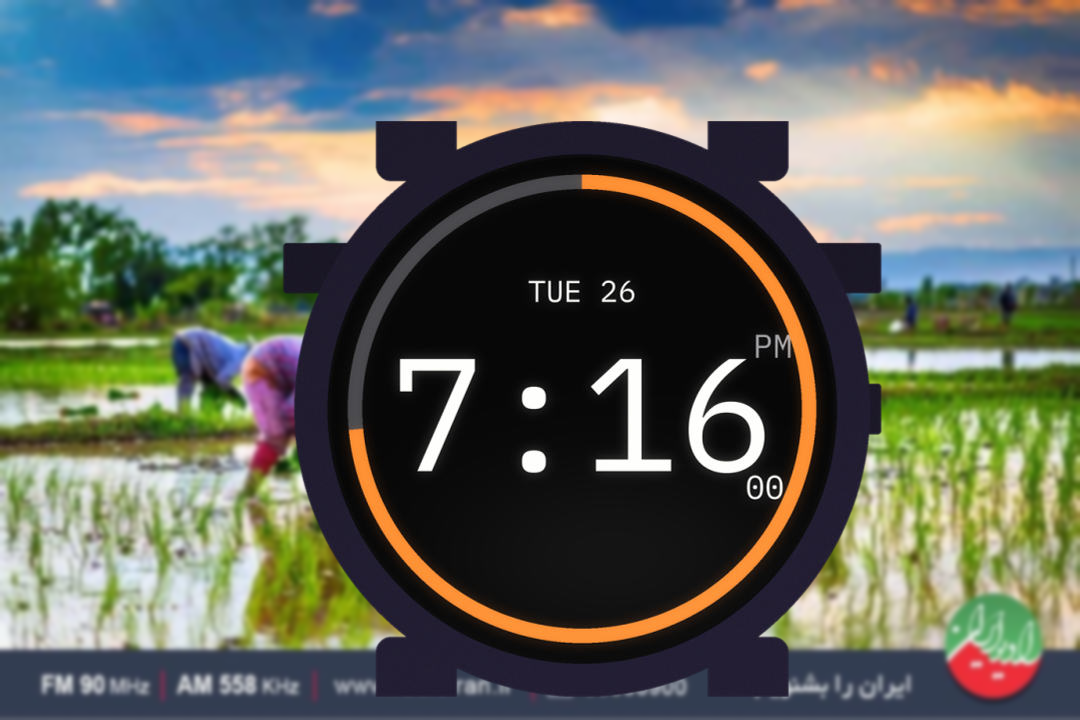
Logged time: 7,16,00
